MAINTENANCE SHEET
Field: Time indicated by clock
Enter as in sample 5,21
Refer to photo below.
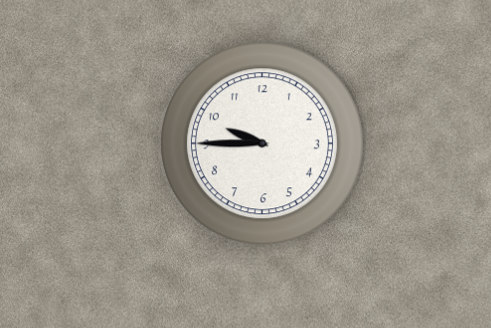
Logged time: 9,45
